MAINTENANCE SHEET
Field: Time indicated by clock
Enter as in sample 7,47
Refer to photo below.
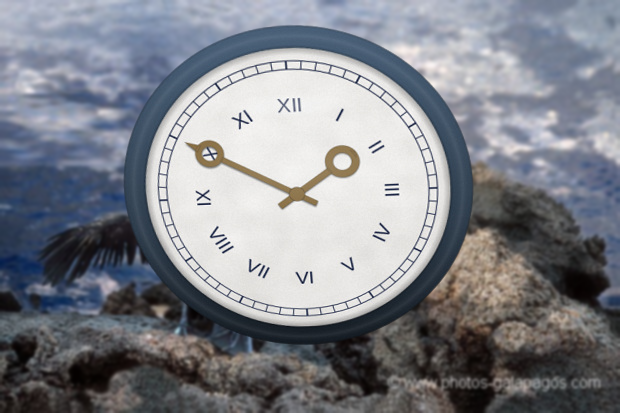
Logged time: 1,50
